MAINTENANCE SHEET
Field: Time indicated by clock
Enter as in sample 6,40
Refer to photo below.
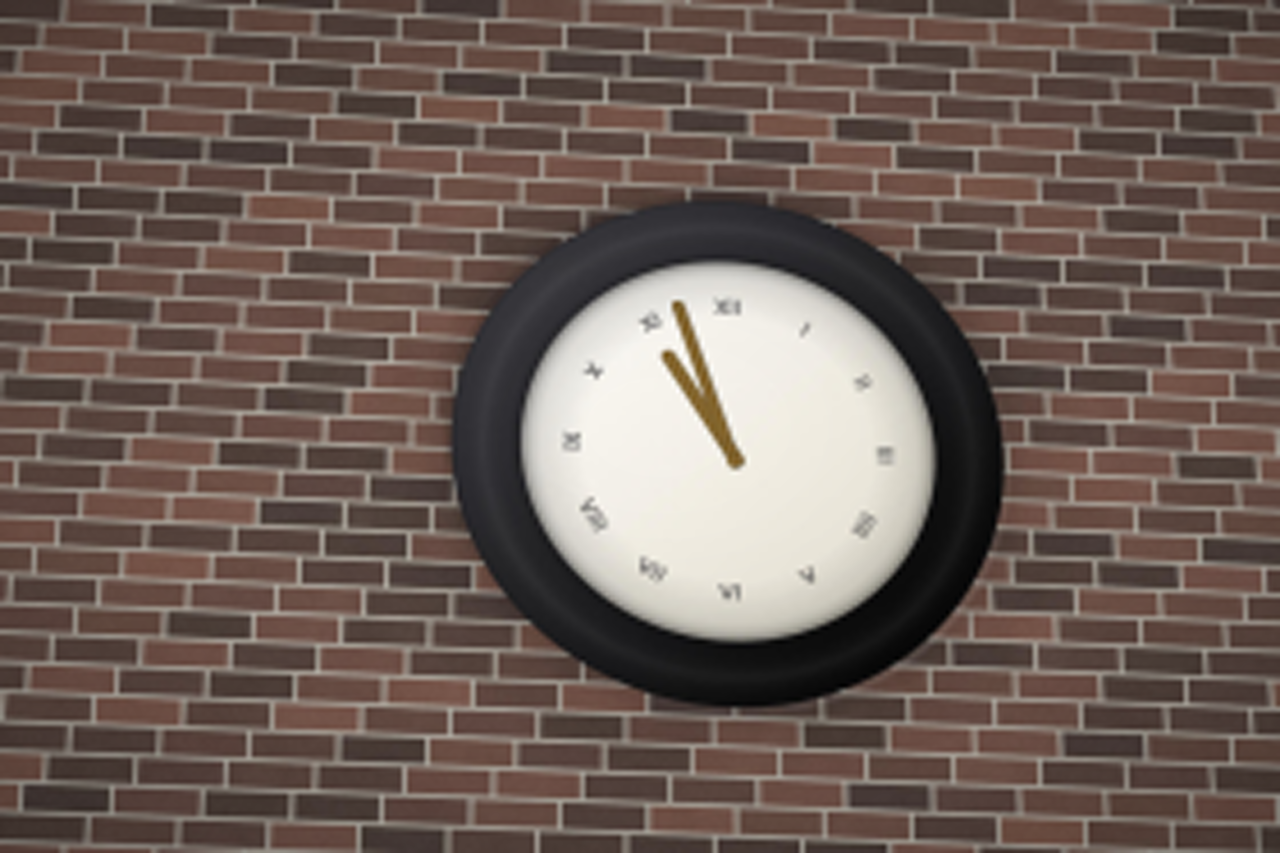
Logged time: 10,57
